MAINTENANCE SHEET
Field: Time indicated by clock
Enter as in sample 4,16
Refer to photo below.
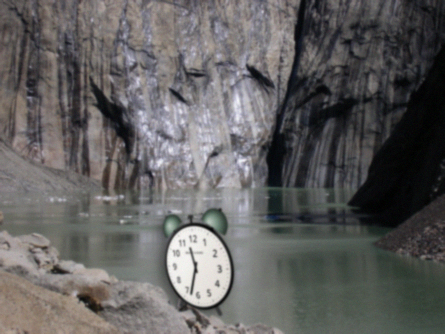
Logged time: 11,33
